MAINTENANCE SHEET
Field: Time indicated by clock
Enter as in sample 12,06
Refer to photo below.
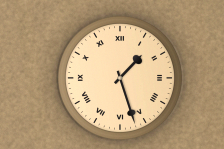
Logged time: 1,27
